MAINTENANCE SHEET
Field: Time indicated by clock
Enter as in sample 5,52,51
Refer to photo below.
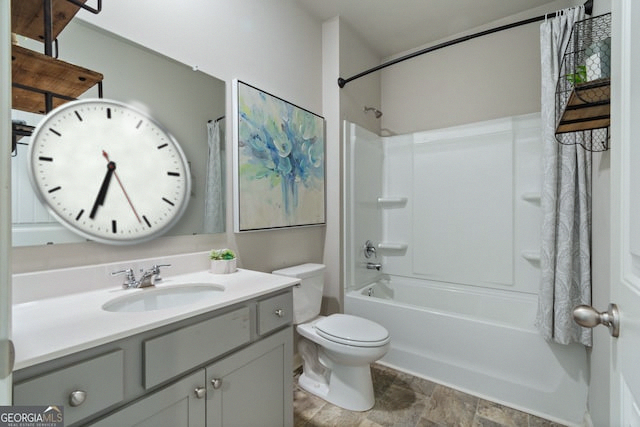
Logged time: 6,33,26
